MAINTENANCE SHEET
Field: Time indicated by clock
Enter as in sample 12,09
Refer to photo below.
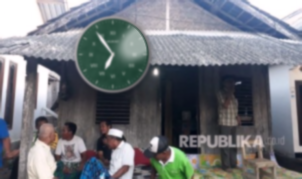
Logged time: 6,54
